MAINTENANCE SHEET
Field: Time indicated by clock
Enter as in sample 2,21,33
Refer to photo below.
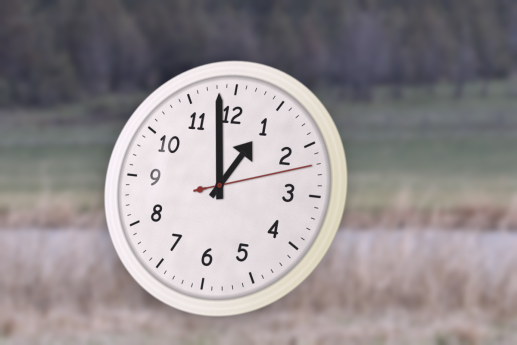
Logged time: 12,58,12
